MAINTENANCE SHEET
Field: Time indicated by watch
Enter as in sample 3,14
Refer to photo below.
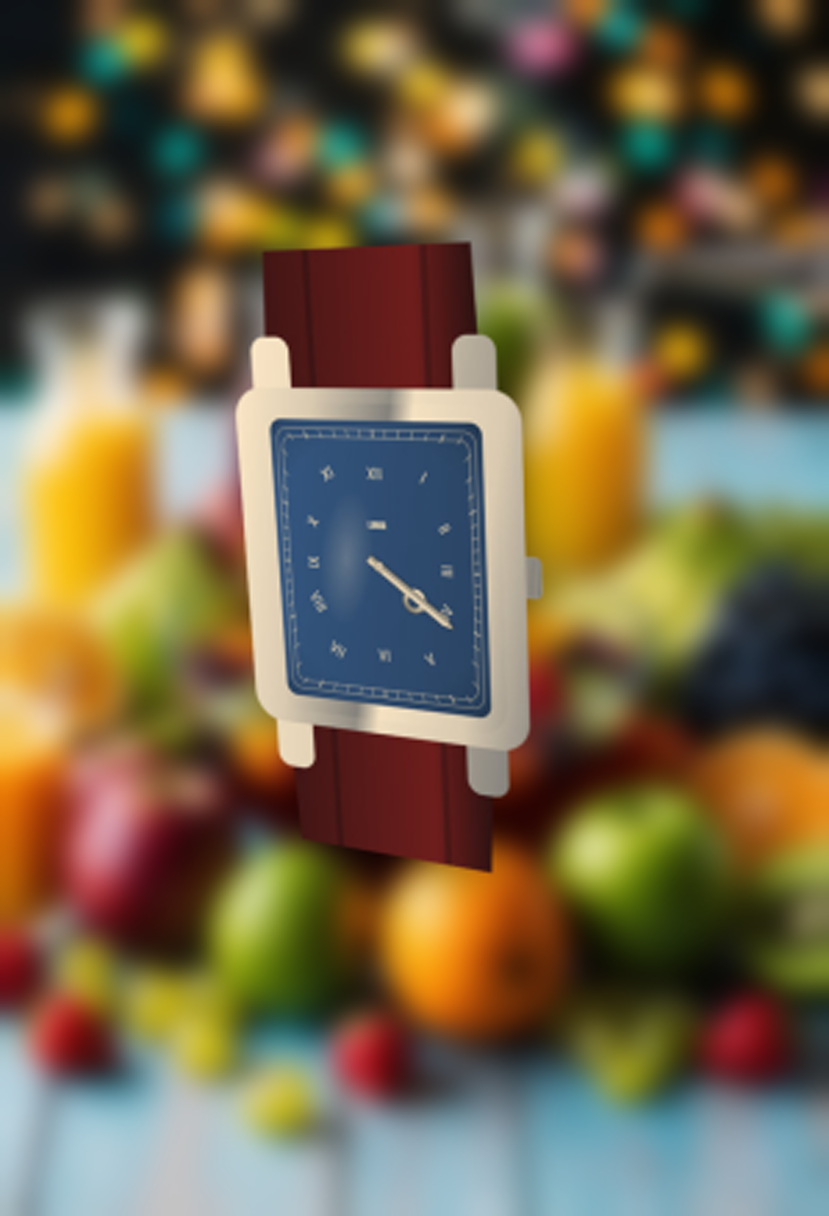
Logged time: 4,21
